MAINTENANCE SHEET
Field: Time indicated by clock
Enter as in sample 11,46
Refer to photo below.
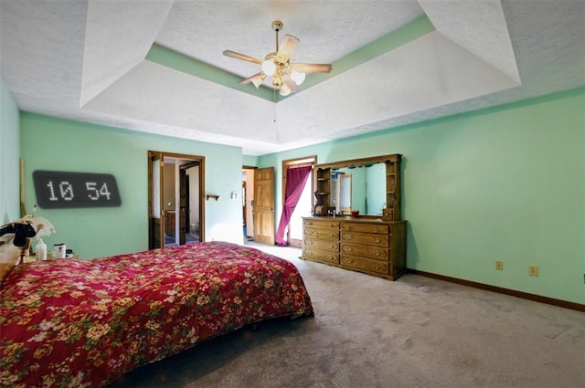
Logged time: 10,54
